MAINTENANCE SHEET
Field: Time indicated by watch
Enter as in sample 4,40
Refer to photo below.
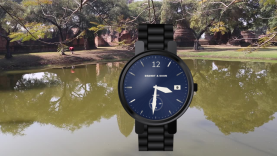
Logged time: 3,31
